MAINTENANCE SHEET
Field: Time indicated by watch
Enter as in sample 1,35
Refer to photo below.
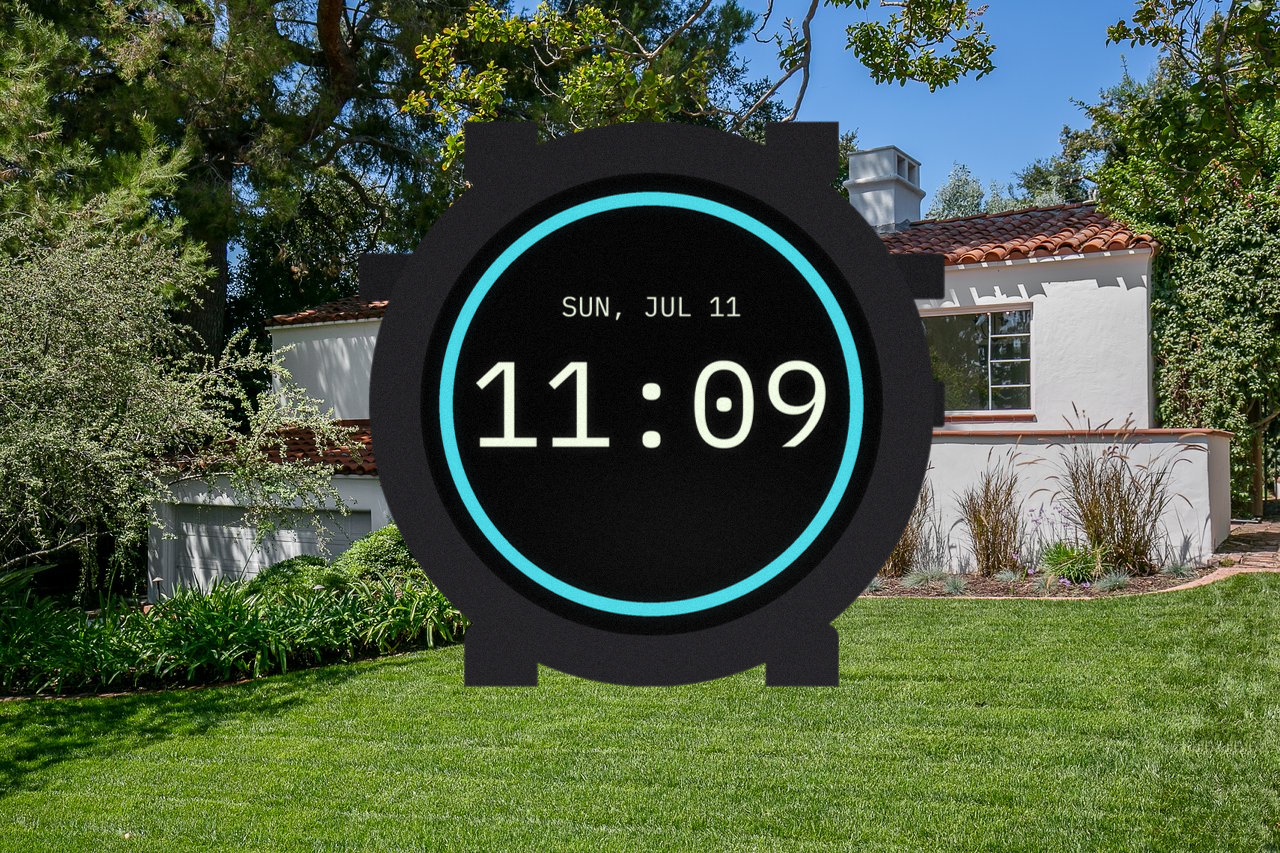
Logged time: 11,09
